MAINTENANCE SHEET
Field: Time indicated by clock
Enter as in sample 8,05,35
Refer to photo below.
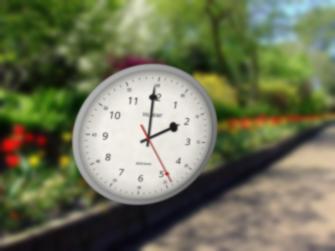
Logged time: 1,59,24
